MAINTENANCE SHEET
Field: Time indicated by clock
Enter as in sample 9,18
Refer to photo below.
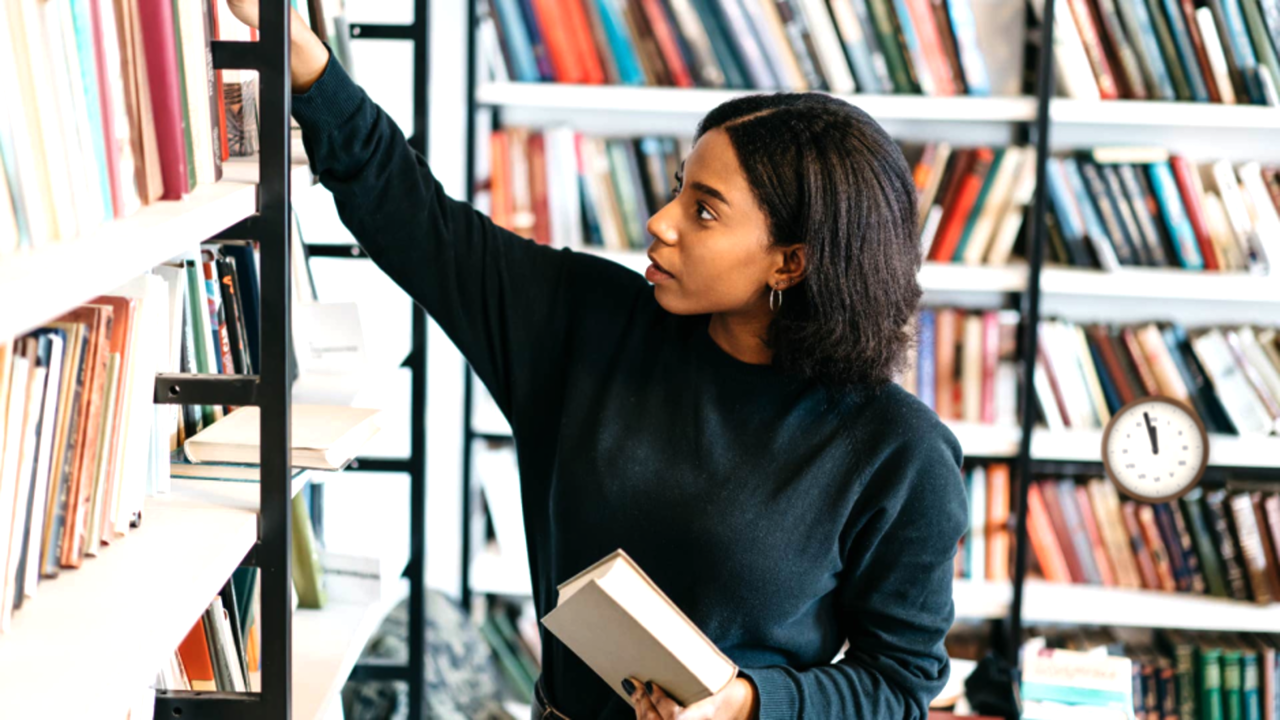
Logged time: 11,58
